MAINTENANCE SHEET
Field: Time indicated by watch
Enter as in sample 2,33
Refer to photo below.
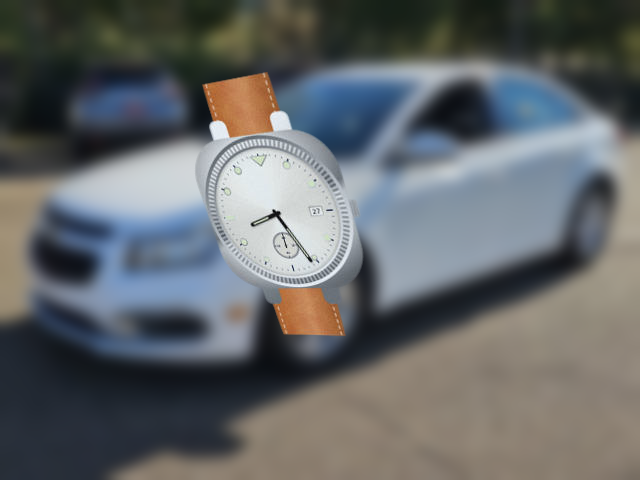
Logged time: 8,26
